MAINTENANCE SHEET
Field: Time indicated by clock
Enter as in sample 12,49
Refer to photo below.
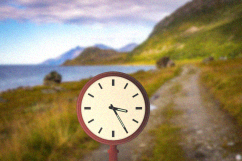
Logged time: 3,25
